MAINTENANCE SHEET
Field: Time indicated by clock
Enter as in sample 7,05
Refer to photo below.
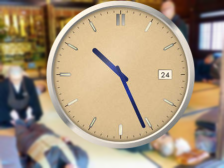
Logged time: 10,26
